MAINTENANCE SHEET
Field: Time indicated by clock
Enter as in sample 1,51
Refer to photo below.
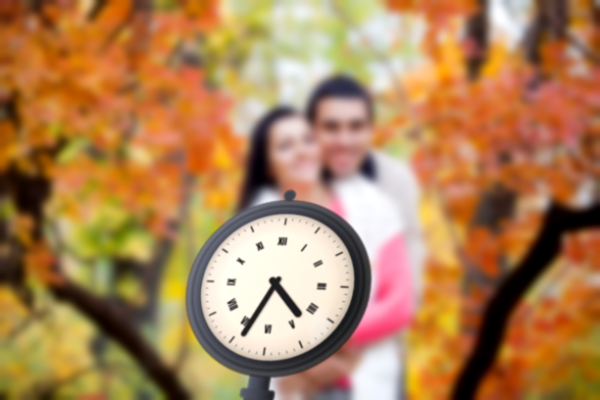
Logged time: 4,34
